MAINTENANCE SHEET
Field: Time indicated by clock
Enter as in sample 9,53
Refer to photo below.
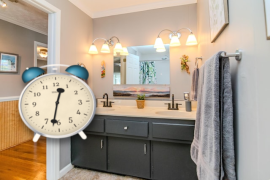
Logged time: 12,32
